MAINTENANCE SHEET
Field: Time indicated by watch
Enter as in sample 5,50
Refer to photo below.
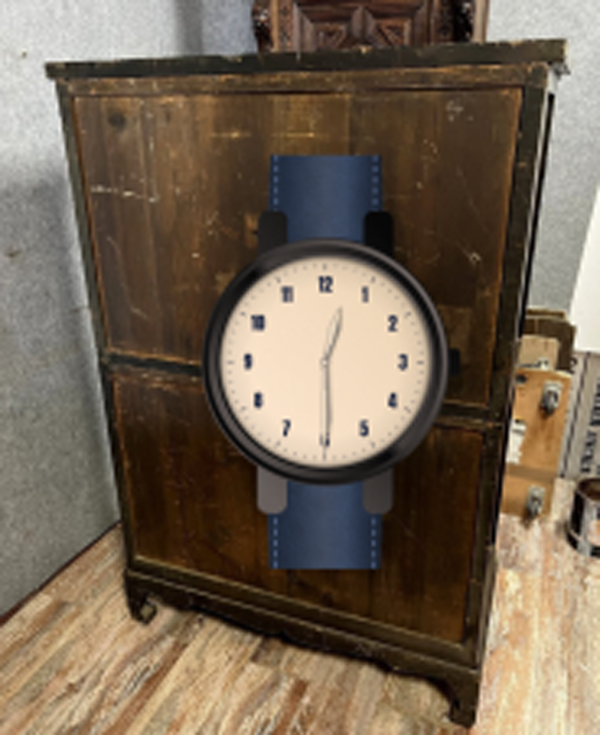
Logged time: 12,30
